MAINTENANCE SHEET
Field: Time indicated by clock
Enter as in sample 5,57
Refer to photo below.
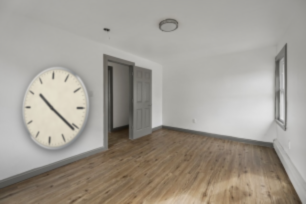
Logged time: 10,21
